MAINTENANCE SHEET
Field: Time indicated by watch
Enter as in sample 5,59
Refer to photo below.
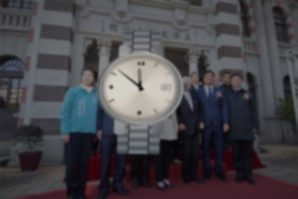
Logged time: 11,52
